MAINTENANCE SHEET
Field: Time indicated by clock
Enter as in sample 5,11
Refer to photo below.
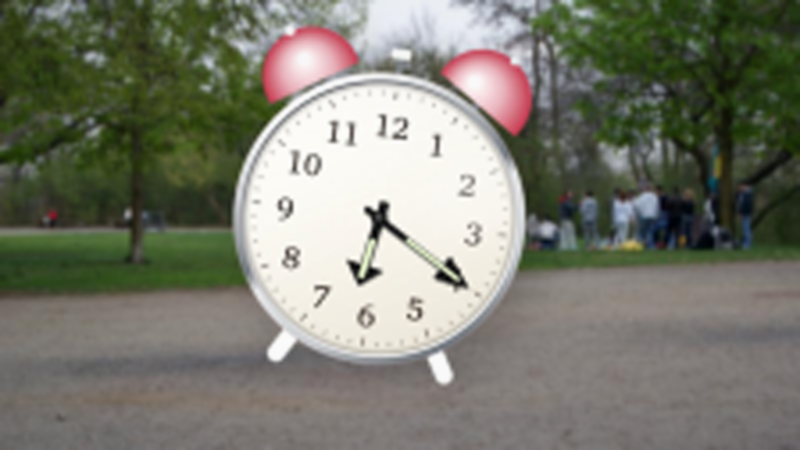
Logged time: 6,20
